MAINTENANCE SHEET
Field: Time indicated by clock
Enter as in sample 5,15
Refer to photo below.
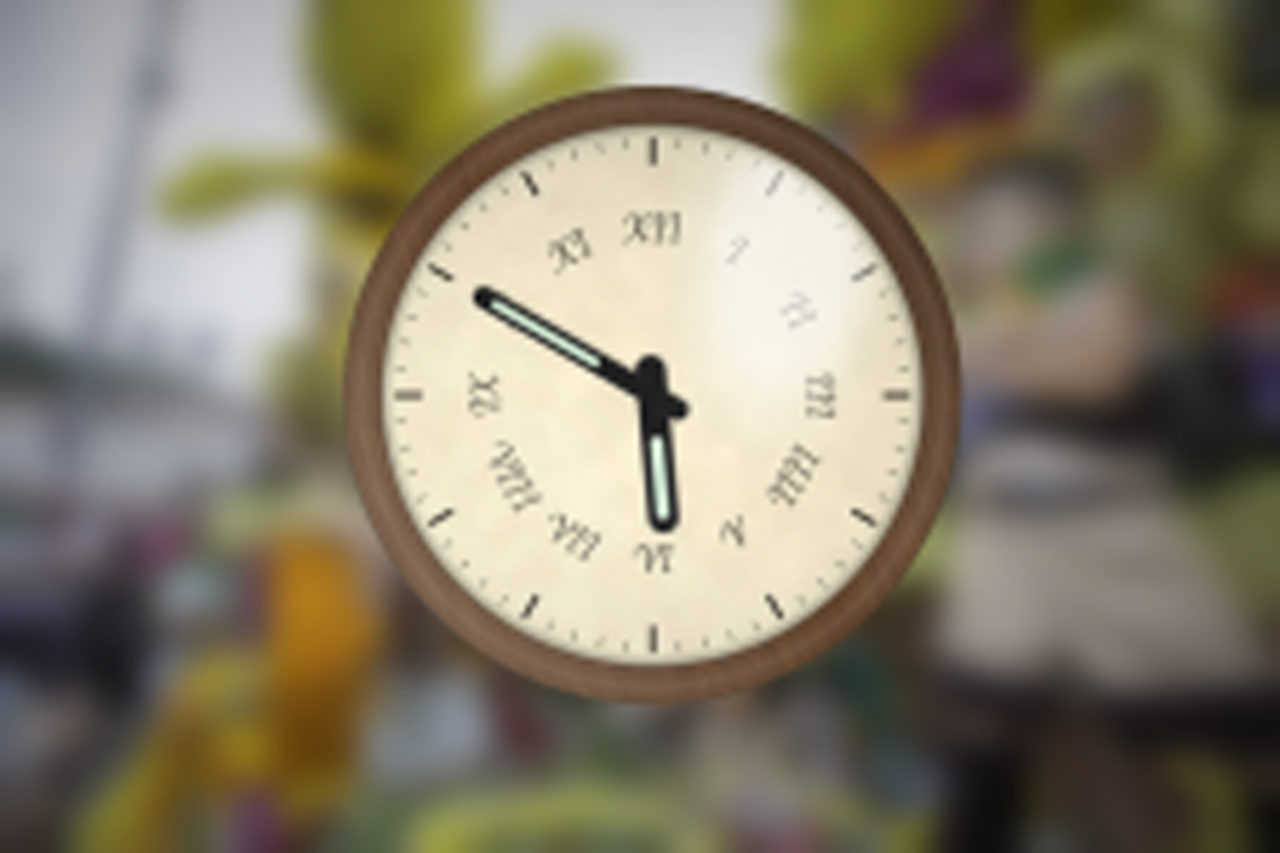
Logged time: 5,50
